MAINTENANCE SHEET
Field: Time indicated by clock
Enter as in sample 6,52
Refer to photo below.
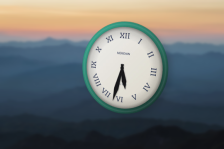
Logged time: 5,32
